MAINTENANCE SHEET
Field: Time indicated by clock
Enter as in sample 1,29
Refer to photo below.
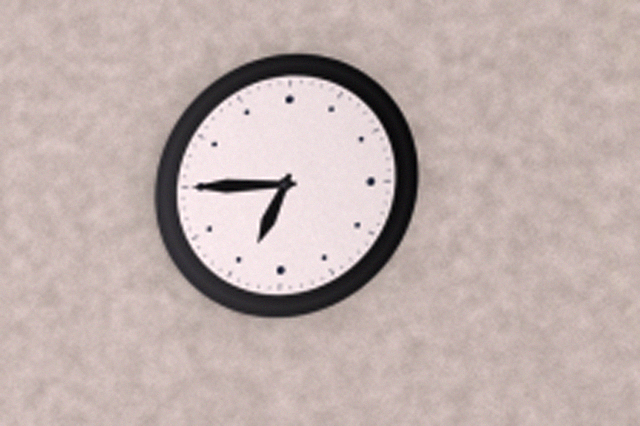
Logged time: 6,45
